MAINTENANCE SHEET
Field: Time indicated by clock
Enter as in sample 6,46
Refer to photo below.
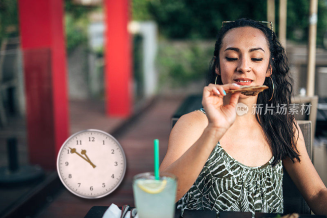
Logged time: 10,51
